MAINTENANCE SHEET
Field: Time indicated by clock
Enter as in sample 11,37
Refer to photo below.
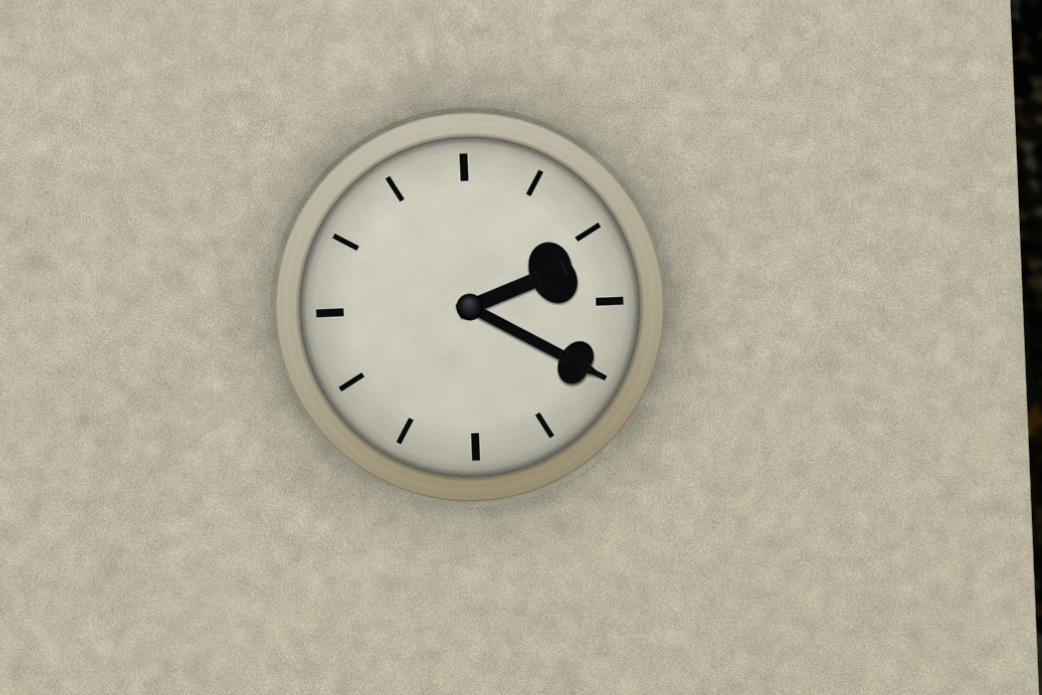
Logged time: 2,20
